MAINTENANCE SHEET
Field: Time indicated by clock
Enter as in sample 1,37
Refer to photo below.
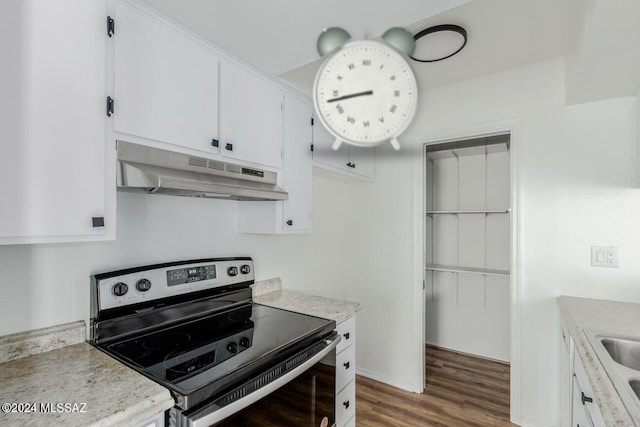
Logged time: 8,43
